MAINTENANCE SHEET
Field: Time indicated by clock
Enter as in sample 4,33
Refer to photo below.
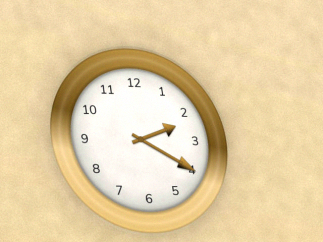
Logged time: 2,20
